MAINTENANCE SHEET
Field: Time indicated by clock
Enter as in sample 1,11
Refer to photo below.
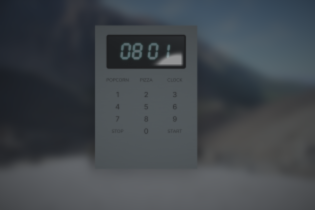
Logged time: 8,01
